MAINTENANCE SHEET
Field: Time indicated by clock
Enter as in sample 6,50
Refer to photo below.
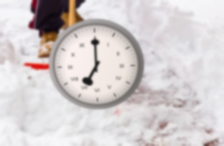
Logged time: 7,00
